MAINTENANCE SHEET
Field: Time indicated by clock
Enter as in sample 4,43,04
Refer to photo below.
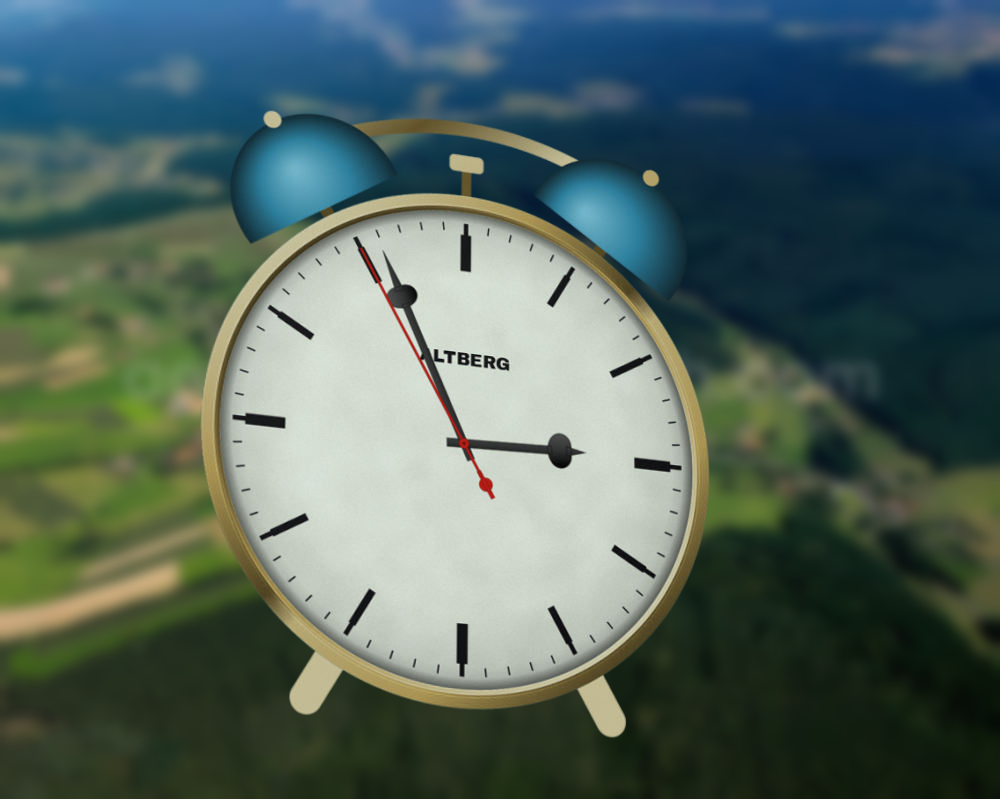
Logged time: 2,55,55
